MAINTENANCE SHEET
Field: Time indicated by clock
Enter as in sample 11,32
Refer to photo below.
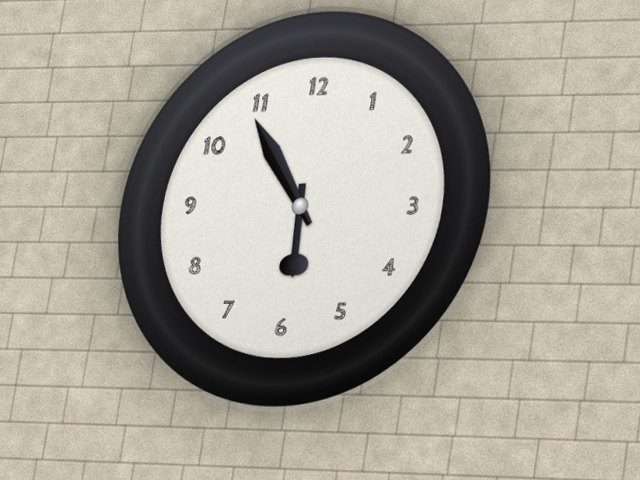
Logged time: 5,54
